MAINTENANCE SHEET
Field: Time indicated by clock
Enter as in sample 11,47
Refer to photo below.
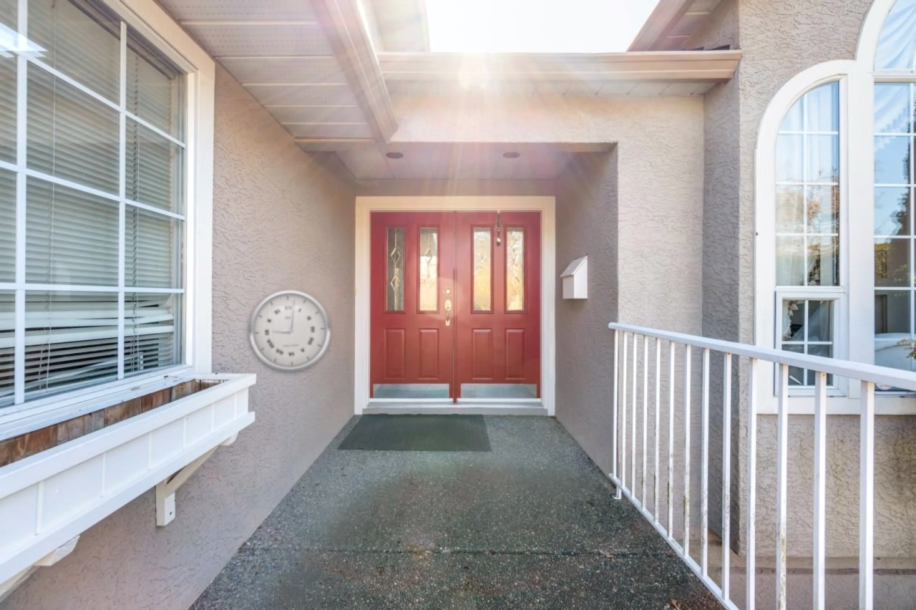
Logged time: 9,02
